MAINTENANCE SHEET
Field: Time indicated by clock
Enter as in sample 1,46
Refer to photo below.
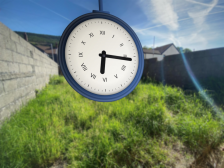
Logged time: 6,16
